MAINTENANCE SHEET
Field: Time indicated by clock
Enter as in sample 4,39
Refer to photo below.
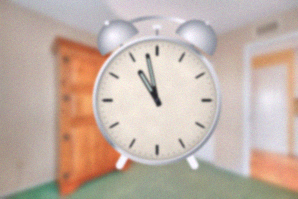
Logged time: 10,58
